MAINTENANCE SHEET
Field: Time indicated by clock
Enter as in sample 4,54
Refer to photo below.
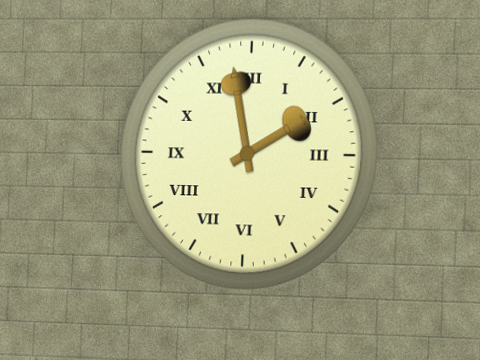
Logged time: 1,58
